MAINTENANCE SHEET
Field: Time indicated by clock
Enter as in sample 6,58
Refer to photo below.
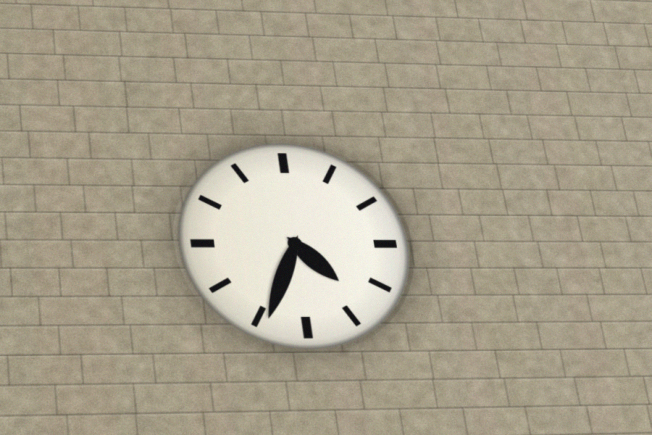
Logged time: 4,34
